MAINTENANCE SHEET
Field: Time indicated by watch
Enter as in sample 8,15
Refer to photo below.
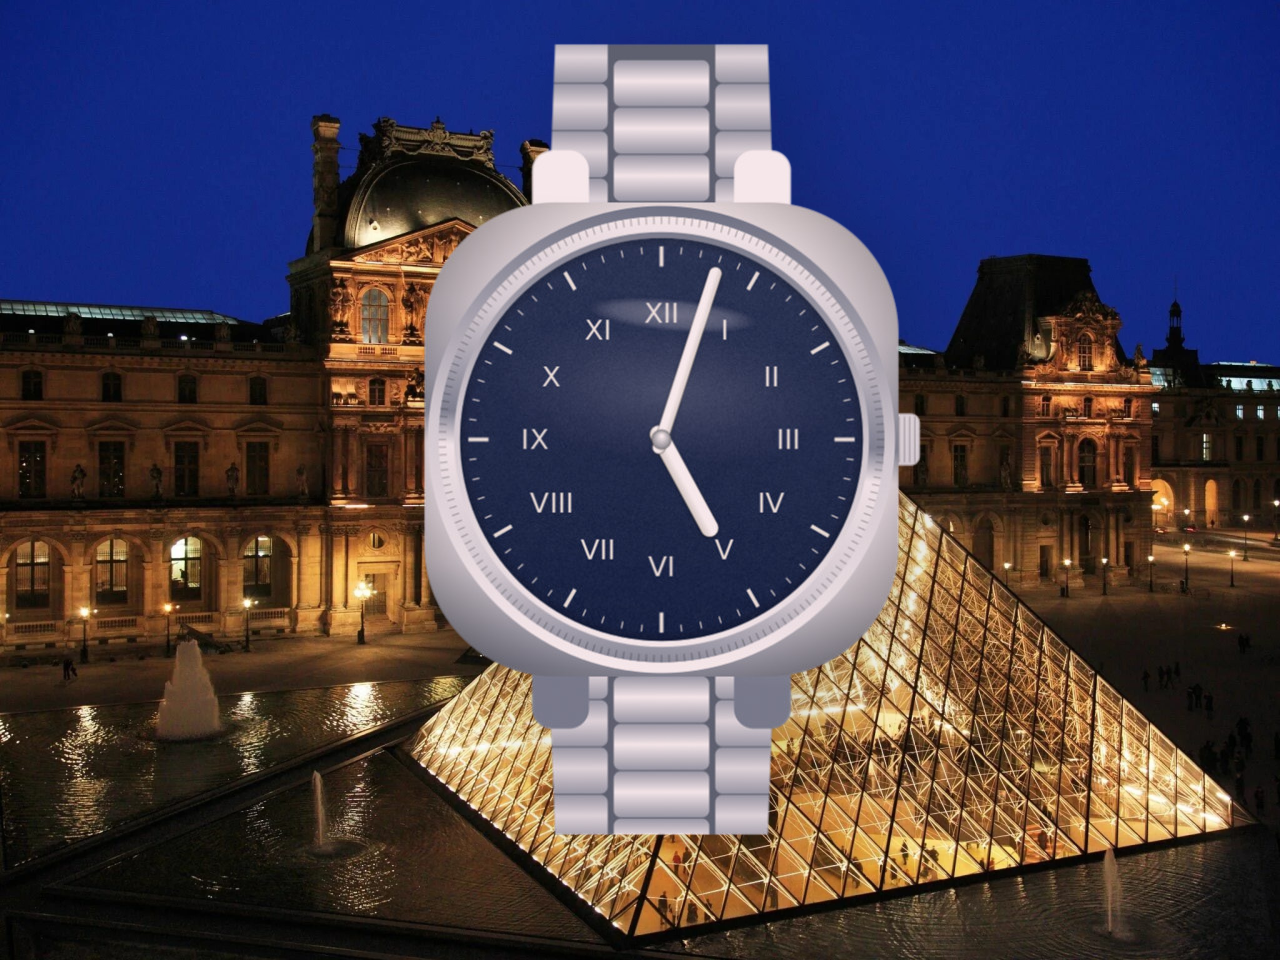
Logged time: 5,03
